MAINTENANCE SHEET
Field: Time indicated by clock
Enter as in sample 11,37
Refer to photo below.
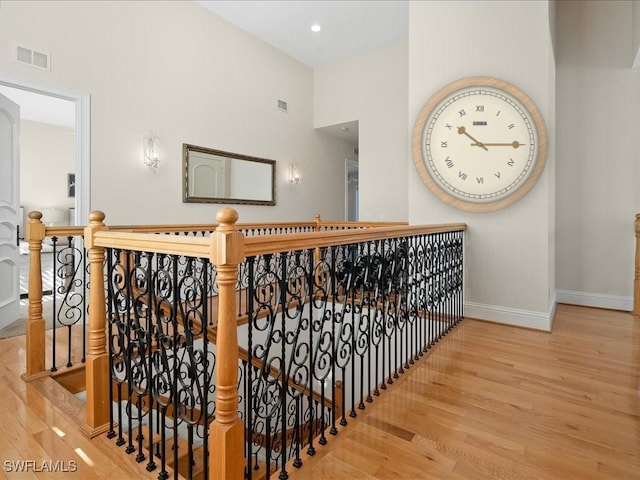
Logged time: 10,15
